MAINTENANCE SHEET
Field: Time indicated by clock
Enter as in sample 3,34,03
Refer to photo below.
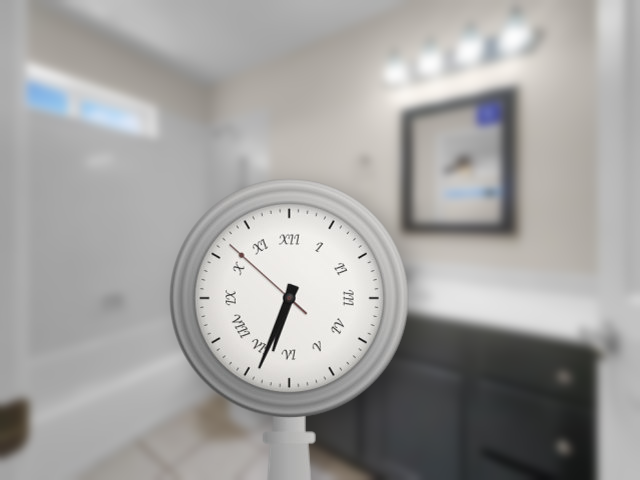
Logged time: 6,33,52
